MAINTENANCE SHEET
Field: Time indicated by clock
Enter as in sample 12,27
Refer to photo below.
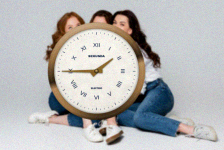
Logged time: 1,45
